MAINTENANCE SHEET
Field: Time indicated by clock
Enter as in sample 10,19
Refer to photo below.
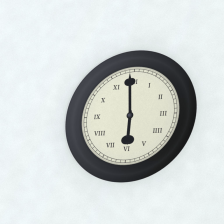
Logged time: 5,59
